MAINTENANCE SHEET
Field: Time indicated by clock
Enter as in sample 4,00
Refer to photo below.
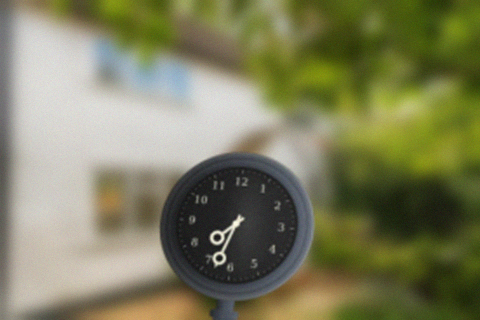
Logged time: 7,33
